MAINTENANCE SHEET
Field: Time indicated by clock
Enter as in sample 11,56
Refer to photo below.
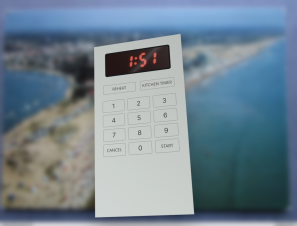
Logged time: 1,51
